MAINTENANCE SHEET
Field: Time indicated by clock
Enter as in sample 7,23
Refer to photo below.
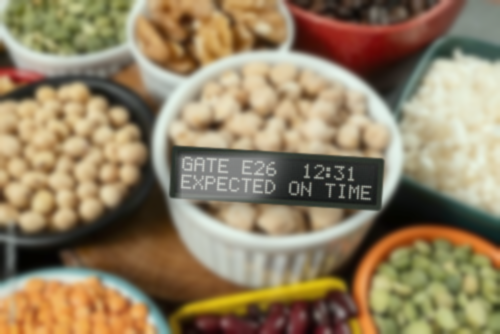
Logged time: 12,31
